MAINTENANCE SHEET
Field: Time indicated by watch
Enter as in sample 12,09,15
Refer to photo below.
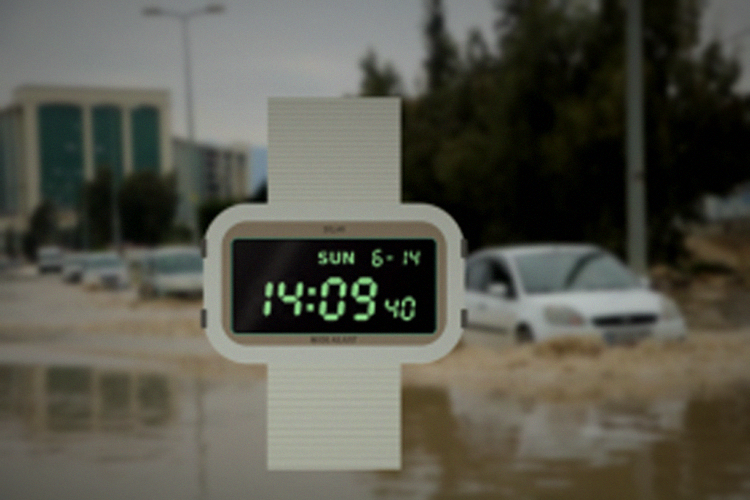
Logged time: 14,09,40
